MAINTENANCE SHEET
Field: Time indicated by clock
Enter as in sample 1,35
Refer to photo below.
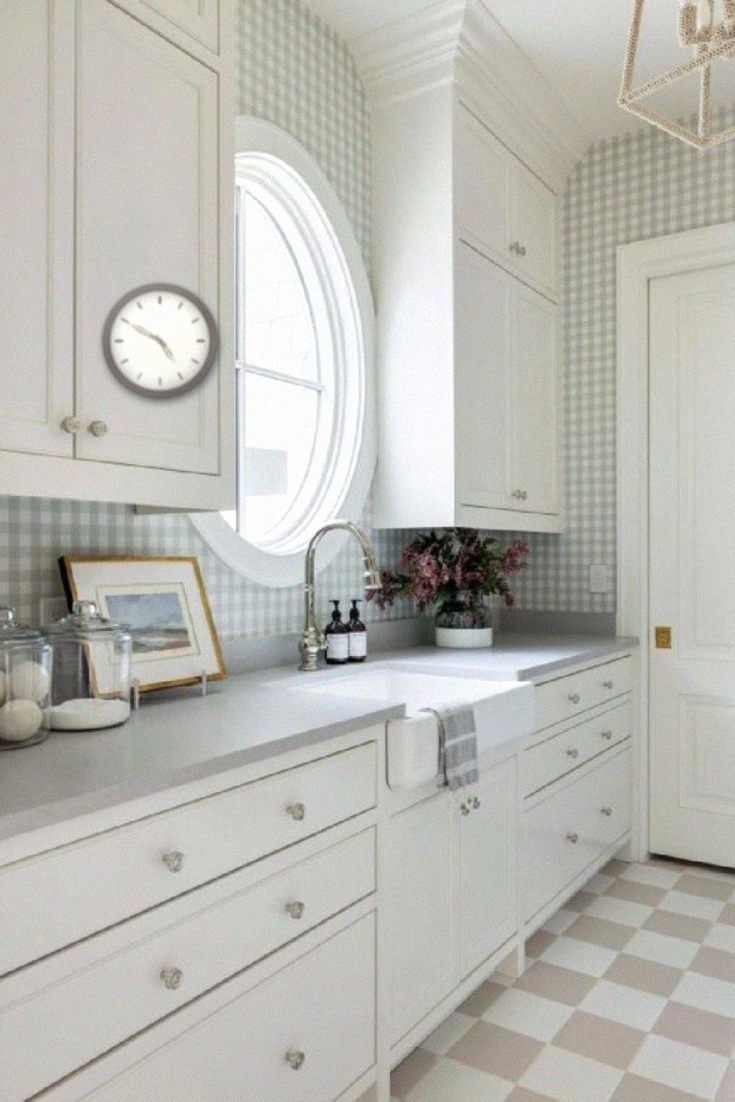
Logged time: 4,50
